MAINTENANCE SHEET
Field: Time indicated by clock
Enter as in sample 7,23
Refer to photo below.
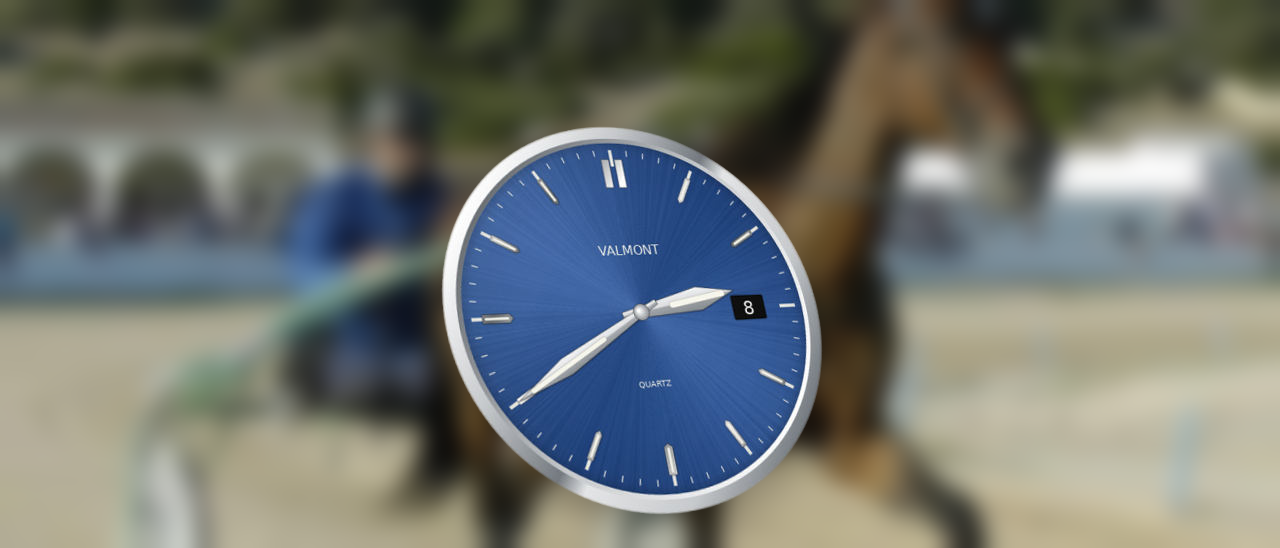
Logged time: 2,40
